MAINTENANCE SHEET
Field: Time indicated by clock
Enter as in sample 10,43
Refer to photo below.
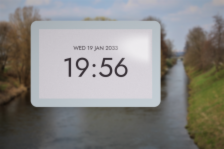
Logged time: 19,56
